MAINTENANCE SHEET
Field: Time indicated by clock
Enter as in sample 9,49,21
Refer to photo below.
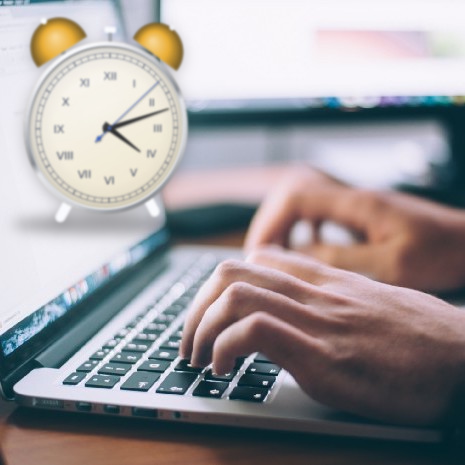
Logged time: 4,12,08
